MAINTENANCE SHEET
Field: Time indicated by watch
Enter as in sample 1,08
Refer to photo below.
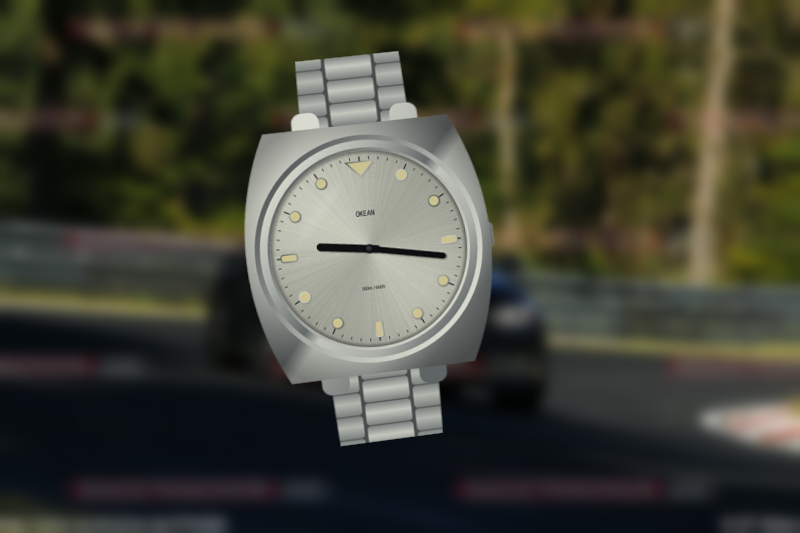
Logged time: 9,17
